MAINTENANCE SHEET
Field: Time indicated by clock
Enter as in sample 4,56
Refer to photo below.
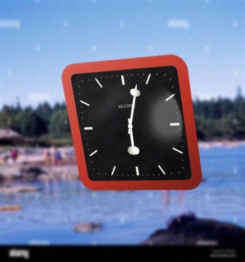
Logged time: 6,03
